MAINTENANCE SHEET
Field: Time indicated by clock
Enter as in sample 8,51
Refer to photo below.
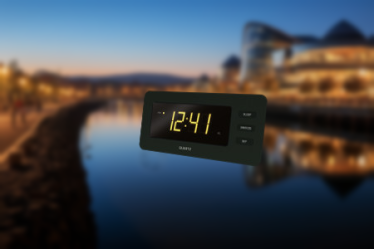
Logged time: 12,41
